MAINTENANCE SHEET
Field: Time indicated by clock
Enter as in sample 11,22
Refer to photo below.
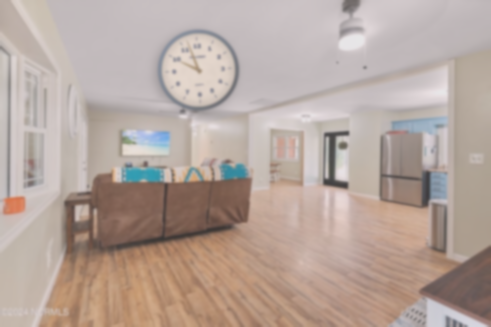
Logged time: 9,57
